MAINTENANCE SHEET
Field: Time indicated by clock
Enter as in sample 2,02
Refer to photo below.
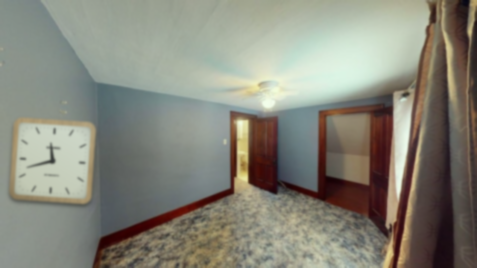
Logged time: 11,42
